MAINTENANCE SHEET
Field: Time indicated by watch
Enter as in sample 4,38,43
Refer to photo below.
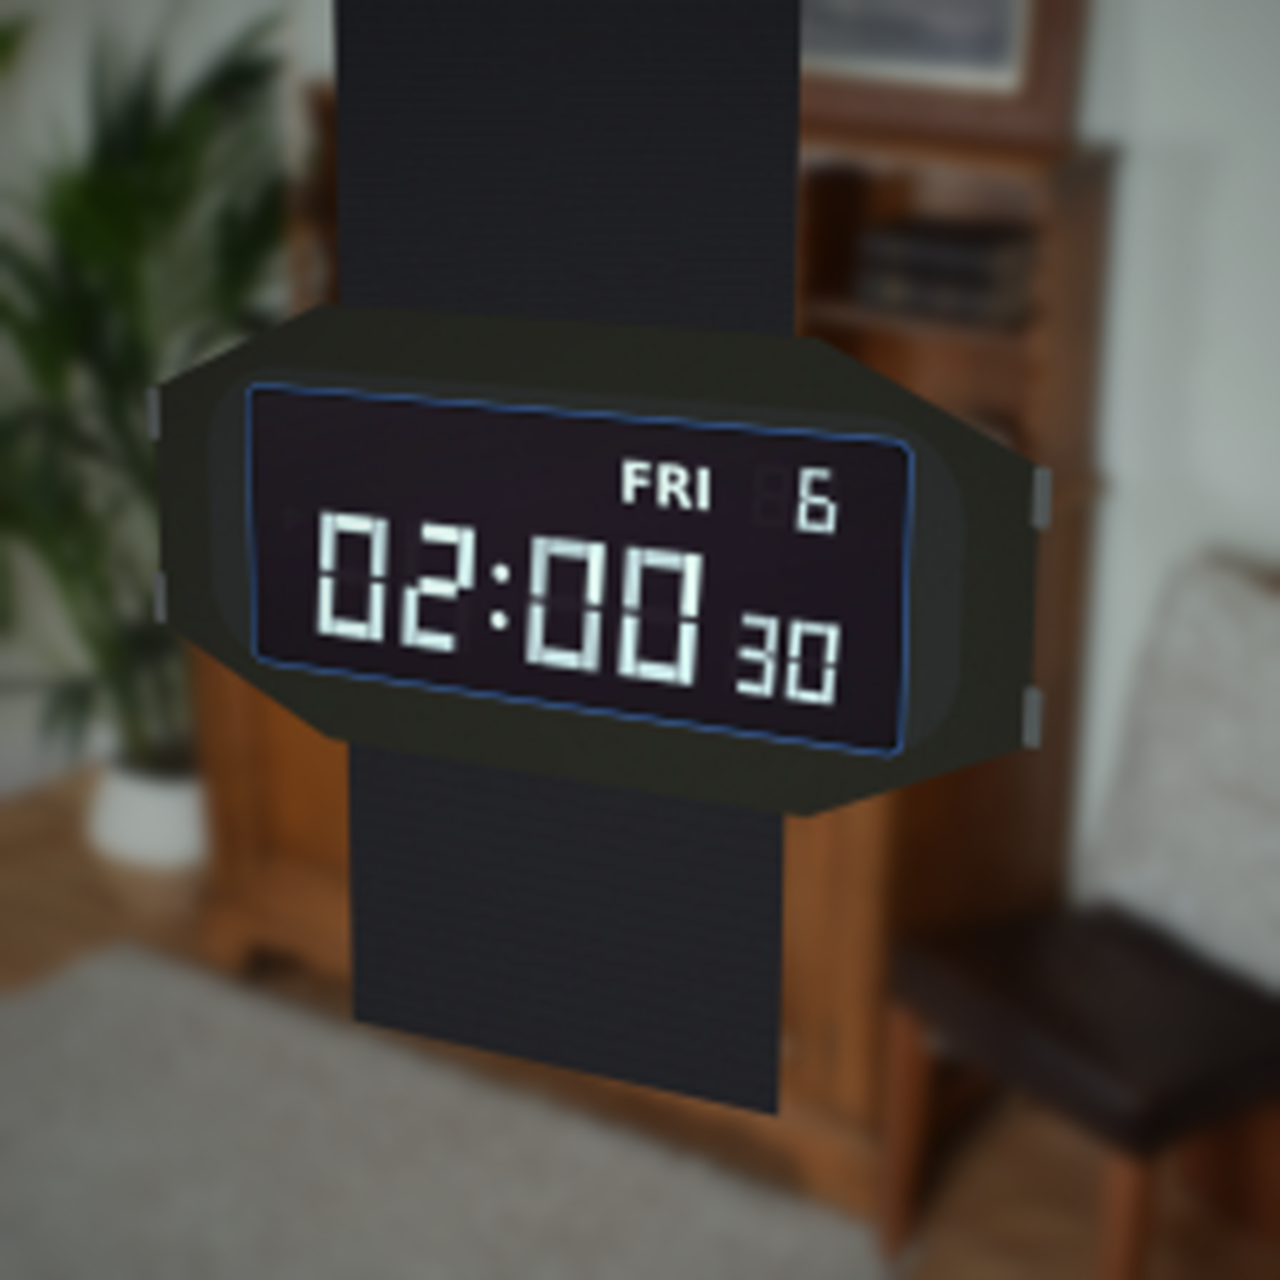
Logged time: 2,00,30
